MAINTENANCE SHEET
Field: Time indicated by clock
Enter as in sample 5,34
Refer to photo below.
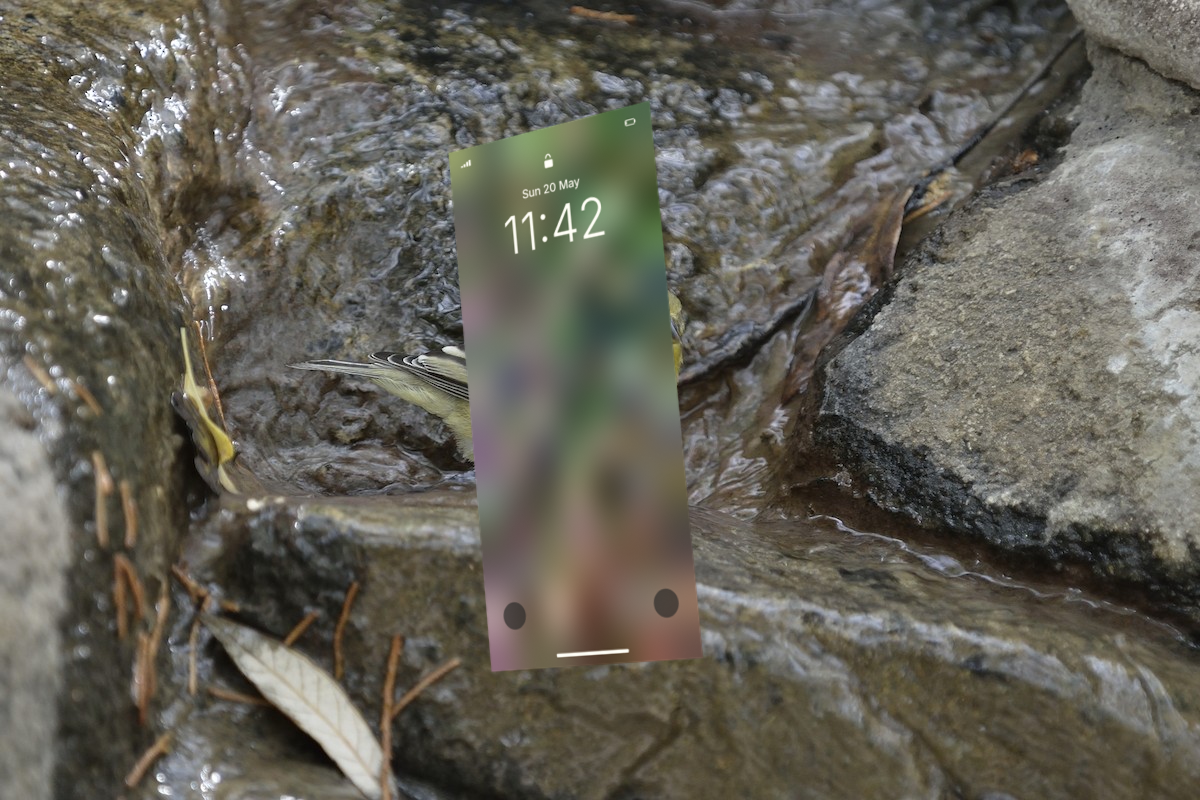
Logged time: 11,42
